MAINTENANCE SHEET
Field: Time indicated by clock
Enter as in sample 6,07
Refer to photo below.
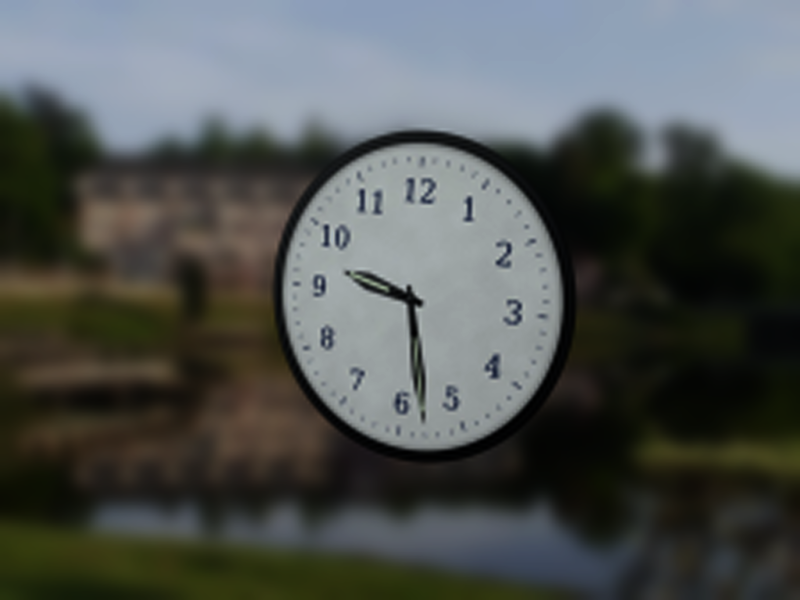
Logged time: 9,28
